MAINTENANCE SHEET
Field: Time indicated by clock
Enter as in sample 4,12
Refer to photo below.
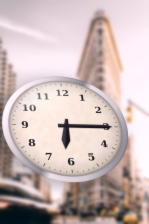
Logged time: 6,15
